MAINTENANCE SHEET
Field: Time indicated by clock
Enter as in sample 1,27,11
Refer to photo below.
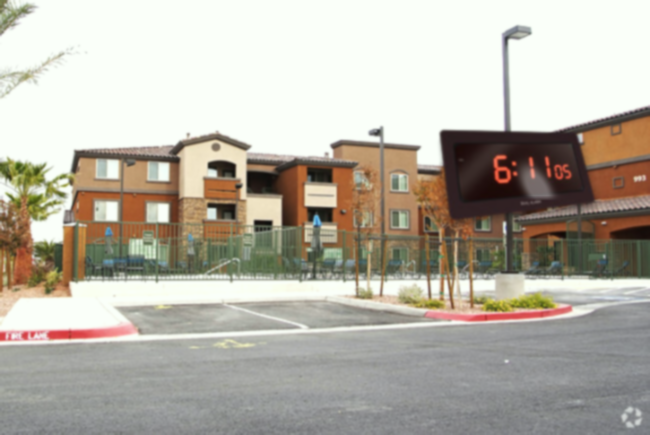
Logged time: 6,11,05
